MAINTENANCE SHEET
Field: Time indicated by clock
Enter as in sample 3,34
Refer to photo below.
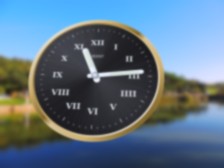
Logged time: 11,14
